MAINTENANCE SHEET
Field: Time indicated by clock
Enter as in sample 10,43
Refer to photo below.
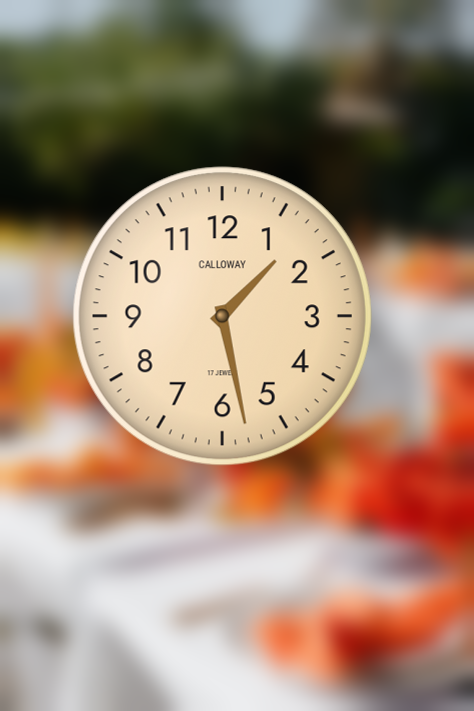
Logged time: 1,28
